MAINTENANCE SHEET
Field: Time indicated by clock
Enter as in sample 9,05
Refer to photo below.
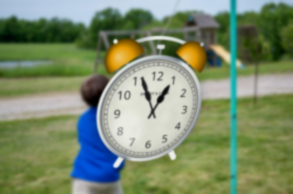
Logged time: 12,56
